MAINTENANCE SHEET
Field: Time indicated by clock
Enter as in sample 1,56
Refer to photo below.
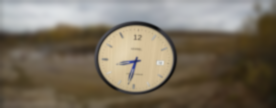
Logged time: 8,32
